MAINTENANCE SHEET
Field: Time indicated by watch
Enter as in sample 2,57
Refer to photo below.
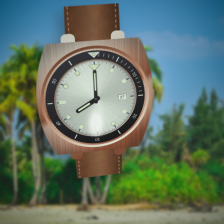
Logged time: 8,00
